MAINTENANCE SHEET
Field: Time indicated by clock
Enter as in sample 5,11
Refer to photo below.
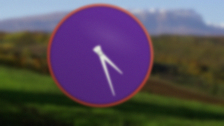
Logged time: 4,27
